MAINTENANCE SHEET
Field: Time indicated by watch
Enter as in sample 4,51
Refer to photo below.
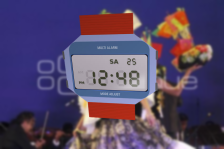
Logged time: 12,48
